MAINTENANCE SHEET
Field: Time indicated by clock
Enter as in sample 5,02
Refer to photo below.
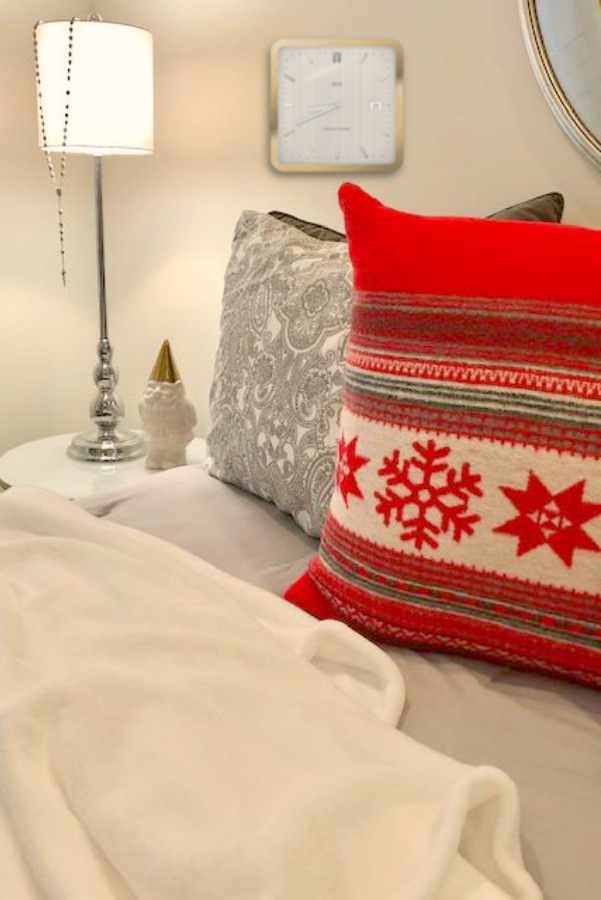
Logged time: 8,41
